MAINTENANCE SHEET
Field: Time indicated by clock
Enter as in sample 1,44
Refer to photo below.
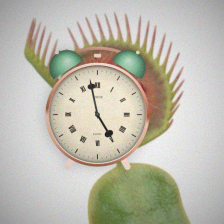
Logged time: 4,58
